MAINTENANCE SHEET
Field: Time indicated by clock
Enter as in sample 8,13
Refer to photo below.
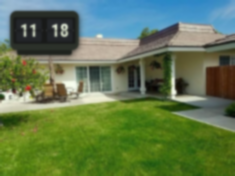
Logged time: 11,18
